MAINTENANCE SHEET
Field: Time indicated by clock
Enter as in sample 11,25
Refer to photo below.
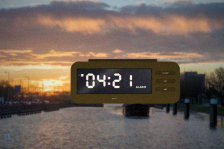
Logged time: 4,21
